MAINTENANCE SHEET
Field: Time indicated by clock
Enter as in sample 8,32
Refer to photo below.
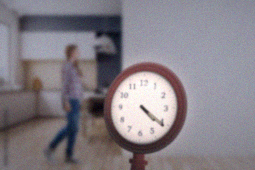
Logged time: 4,21
